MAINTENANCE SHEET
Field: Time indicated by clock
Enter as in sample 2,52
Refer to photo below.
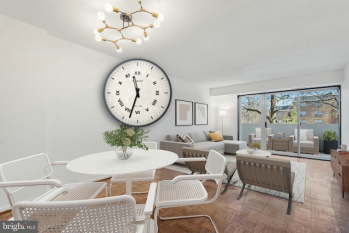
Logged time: 11,33
